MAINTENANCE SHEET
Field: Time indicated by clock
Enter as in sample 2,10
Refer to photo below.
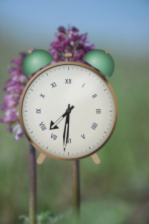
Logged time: 7,31
